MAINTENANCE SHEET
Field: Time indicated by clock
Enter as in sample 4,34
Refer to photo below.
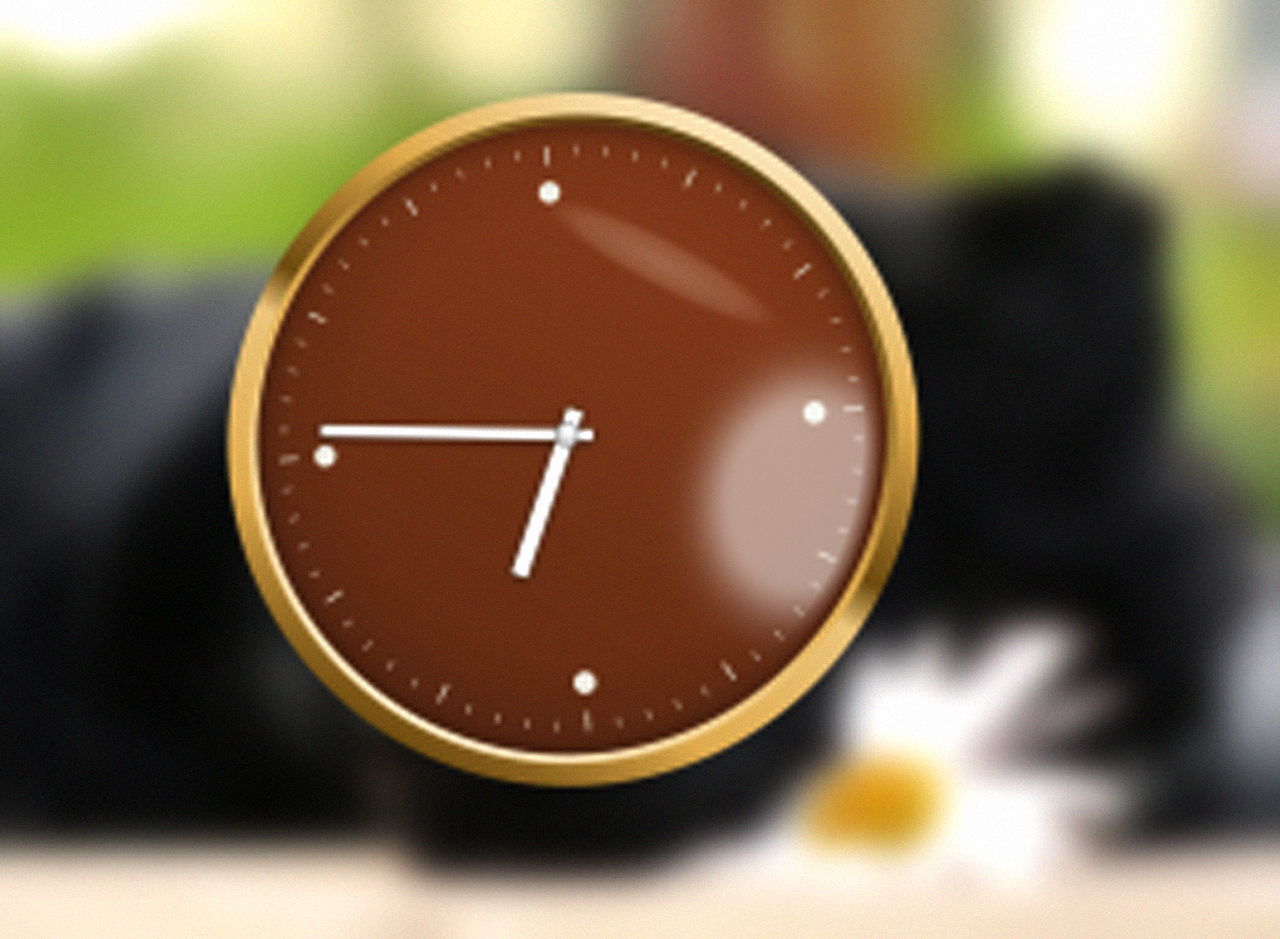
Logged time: 6,46
